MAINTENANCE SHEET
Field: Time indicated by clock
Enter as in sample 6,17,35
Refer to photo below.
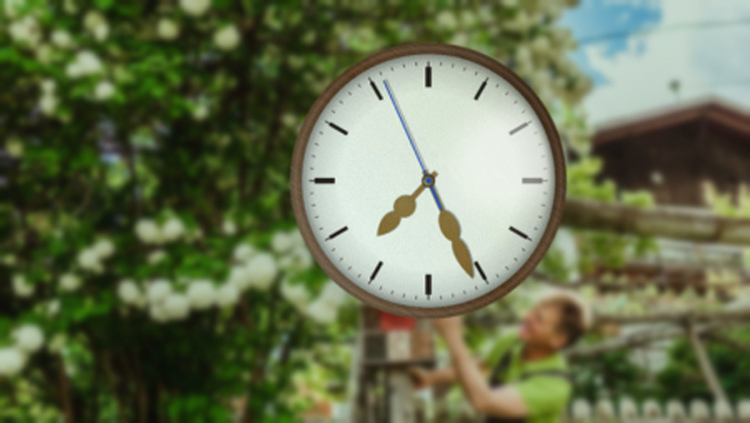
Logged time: 7,25,56
